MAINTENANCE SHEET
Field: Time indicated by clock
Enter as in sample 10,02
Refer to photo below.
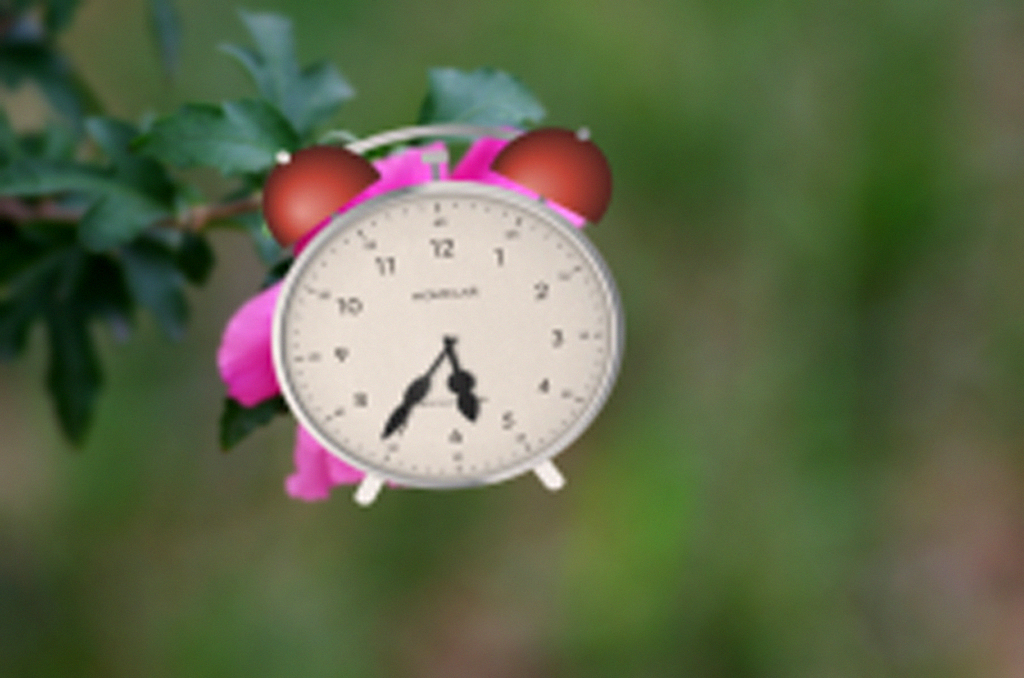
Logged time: 5,36
